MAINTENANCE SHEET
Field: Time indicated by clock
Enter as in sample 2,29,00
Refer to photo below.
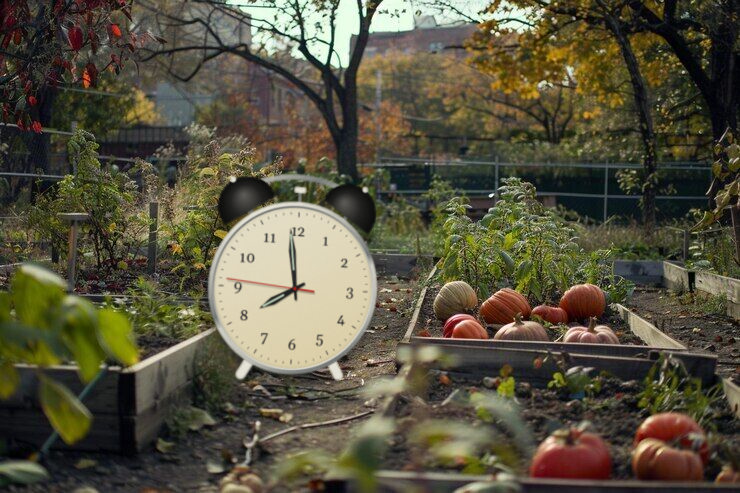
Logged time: 7,58,46
